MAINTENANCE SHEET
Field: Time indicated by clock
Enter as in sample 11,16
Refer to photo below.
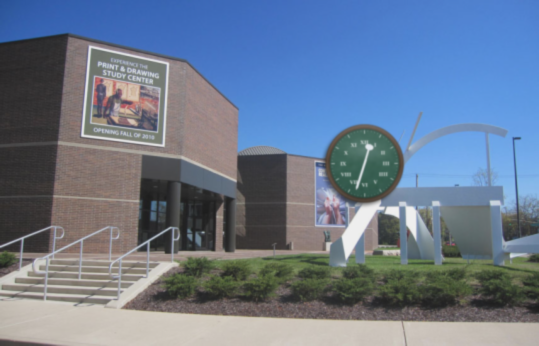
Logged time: 12,33
